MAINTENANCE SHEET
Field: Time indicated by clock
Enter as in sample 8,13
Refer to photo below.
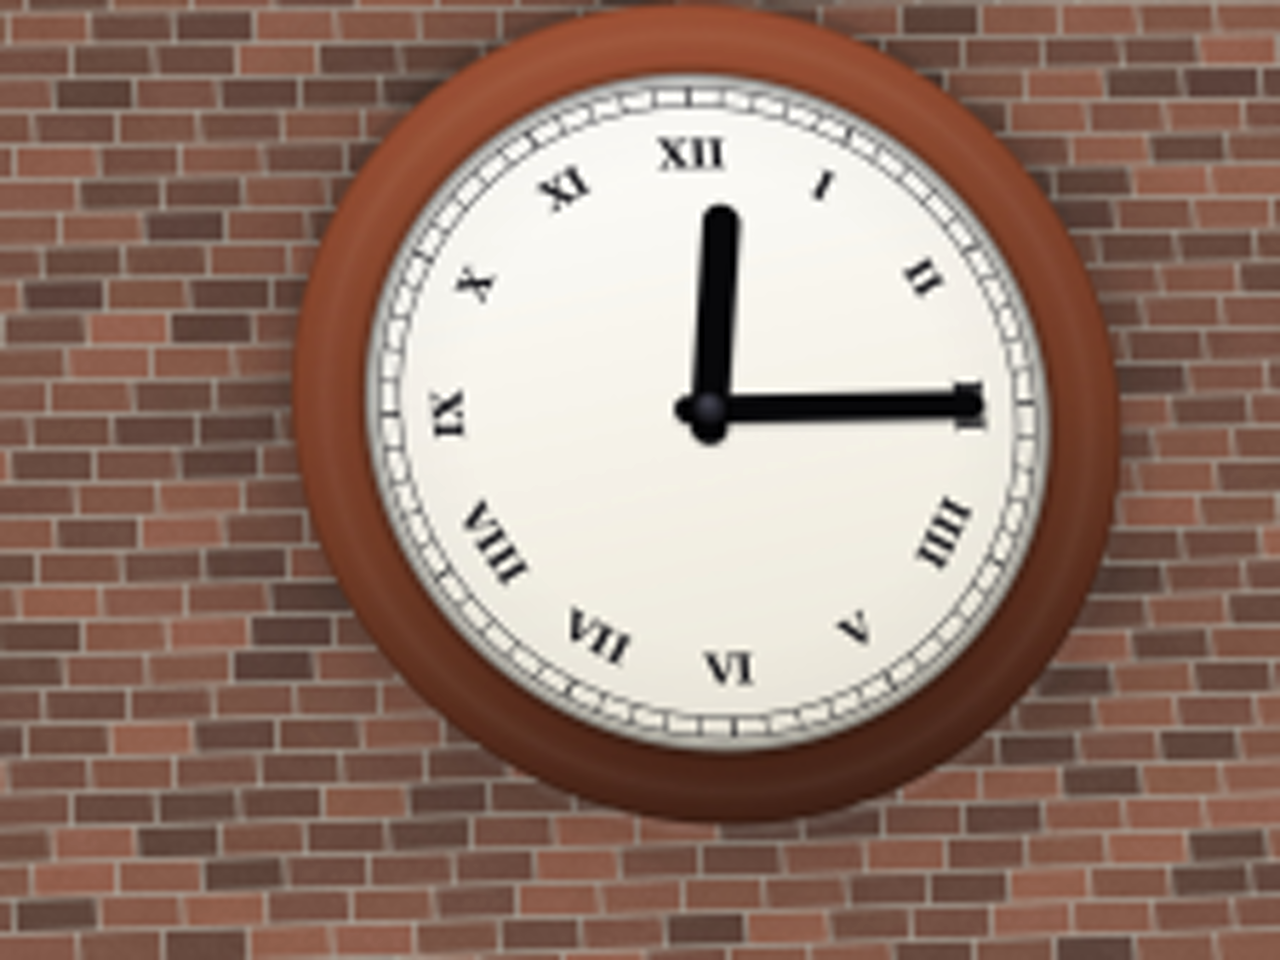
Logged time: 12,15
